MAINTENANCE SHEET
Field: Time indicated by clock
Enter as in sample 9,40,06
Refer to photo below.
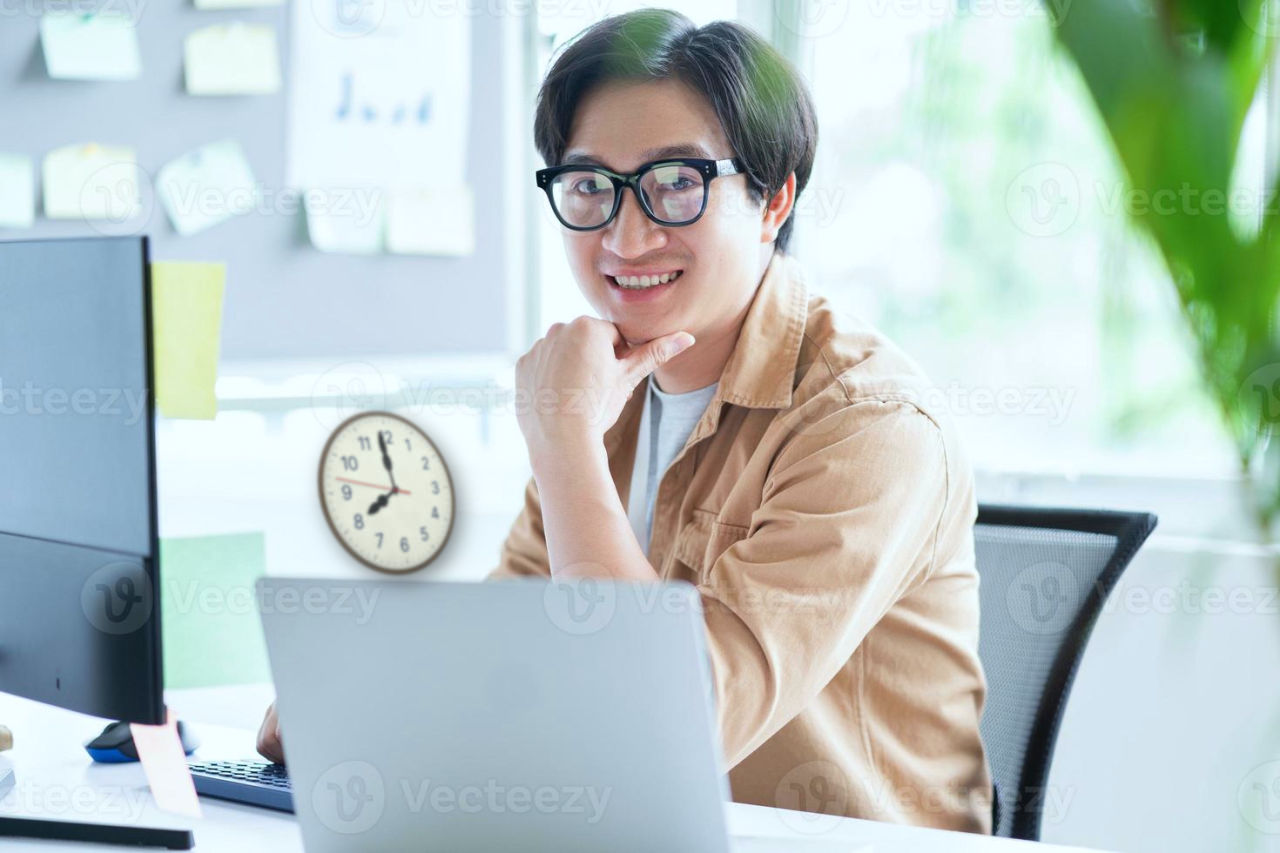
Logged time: 7,58,47
